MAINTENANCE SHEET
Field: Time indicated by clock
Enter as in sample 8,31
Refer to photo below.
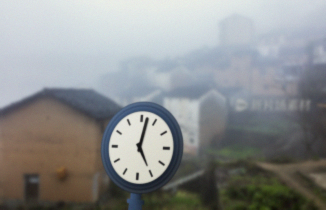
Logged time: 5,02
